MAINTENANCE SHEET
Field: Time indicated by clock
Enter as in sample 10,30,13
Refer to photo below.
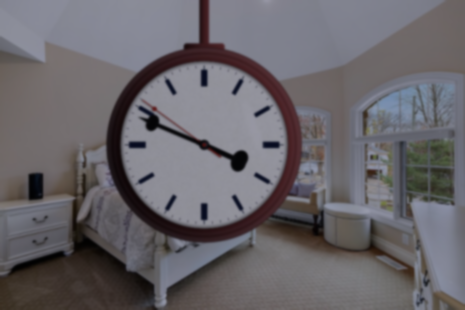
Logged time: 3,48,51
